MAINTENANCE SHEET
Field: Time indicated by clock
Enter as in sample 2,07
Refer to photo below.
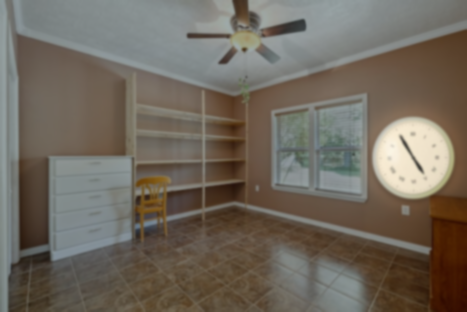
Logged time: 4,55
